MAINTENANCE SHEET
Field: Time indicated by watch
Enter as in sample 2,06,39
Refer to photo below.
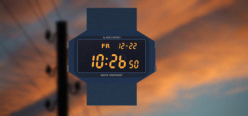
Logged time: 10,26,50
